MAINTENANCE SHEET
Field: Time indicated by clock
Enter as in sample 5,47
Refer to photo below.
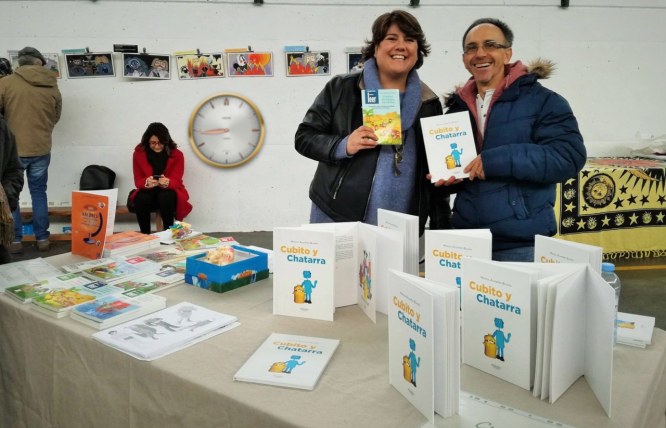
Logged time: 8,44
